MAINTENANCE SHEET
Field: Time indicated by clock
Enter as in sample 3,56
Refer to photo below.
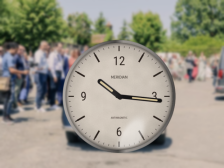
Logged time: 10,16
